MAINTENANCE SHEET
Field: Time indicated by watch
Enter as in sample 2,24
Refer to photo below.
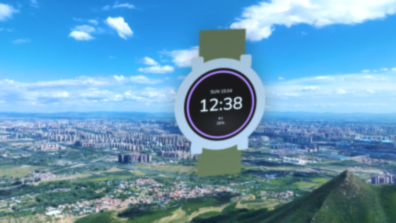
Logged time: 12,38
